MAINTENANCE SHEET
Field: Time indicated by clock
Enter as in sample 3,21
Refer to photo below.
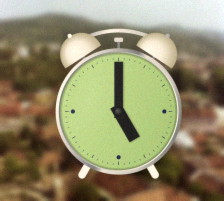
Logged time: 5,00
